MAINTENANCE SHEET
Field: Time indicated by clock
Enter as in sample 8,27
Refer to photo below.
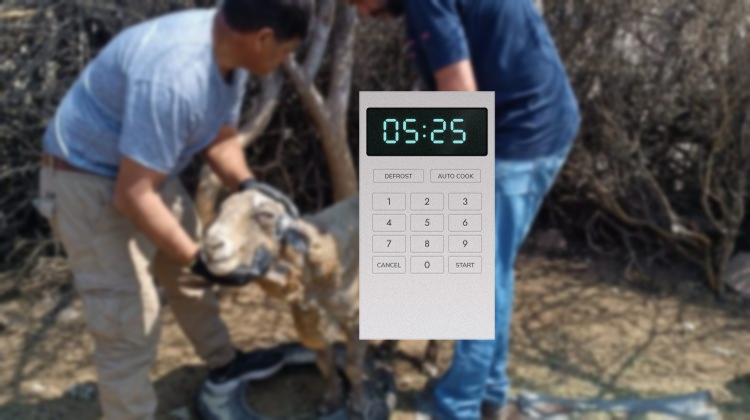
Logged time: 5,25
